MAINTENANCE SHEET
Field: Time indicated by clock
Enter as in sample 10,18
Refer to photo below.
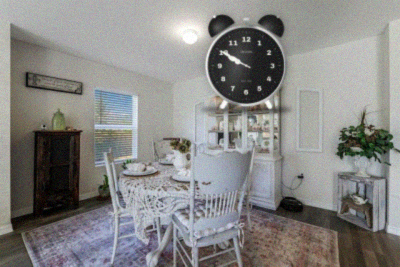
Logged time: 9,50
